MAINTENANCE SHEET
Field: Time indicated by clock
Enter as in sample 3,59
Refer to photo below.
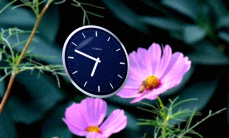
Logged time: 6,48
